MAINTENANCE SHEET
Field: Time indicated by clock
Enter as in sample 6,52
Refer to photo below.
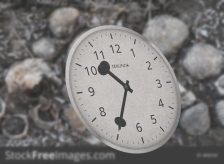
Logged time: 10,35
